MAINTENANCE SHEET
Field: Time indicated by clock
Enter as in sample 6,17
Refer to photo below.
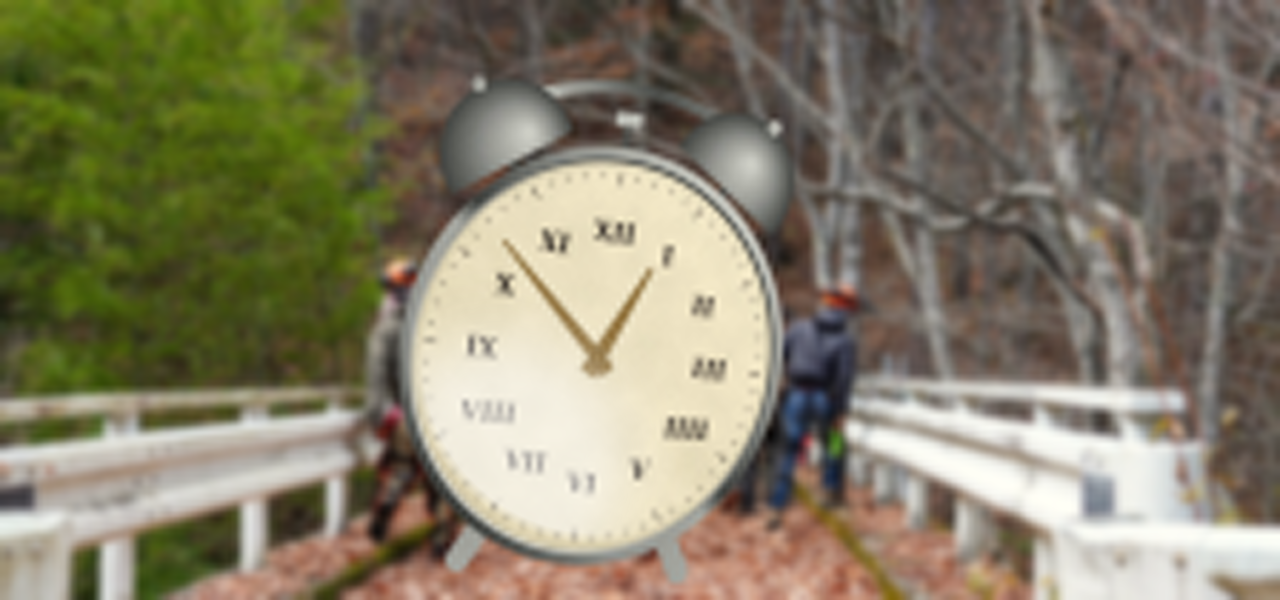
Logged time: 12,52
